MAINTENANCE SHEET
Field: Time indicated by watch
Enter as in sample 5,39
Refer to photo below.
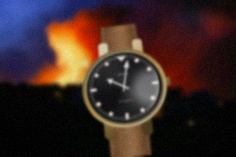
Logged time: 10,02
